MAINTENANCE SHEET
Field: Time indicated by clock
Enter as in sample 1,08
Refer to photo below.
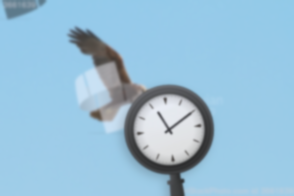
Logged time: 11,10
